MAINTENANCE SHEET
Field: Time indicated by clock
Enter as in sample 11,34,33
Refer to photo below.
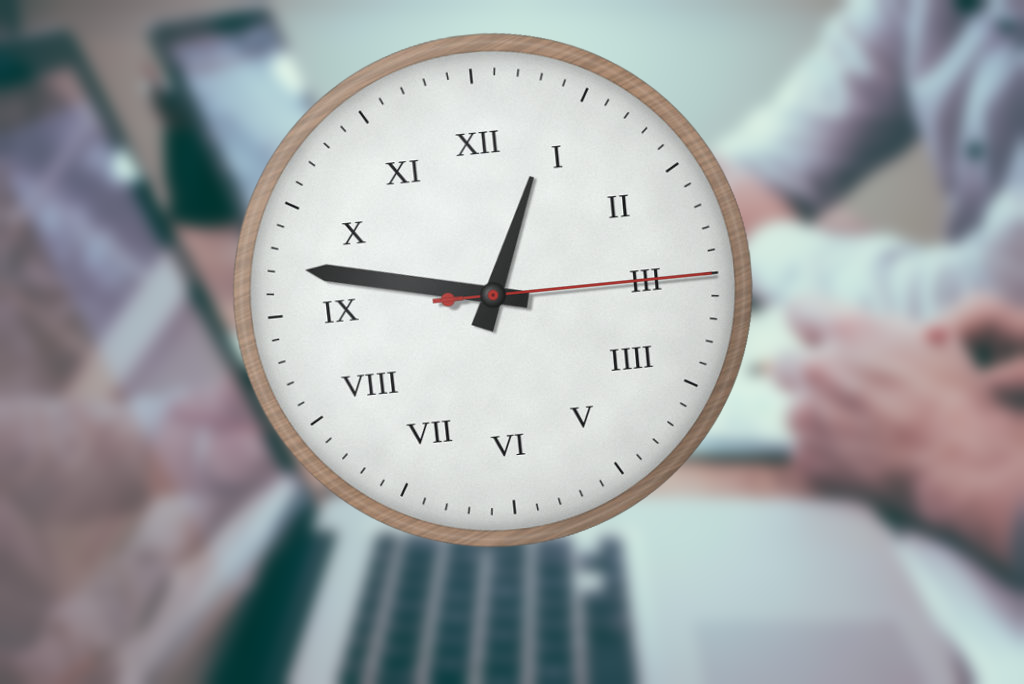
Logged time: 12,47,15
